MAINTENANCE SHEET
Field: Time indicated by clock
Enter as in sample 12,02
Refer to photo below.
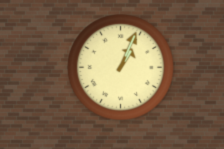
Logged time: 1,04
